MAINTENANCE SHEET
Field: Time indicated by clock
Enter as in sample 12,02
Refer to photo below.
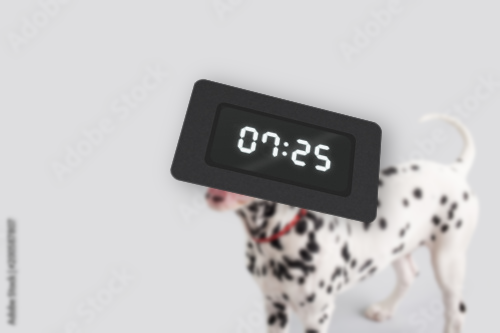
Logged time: 7,25
